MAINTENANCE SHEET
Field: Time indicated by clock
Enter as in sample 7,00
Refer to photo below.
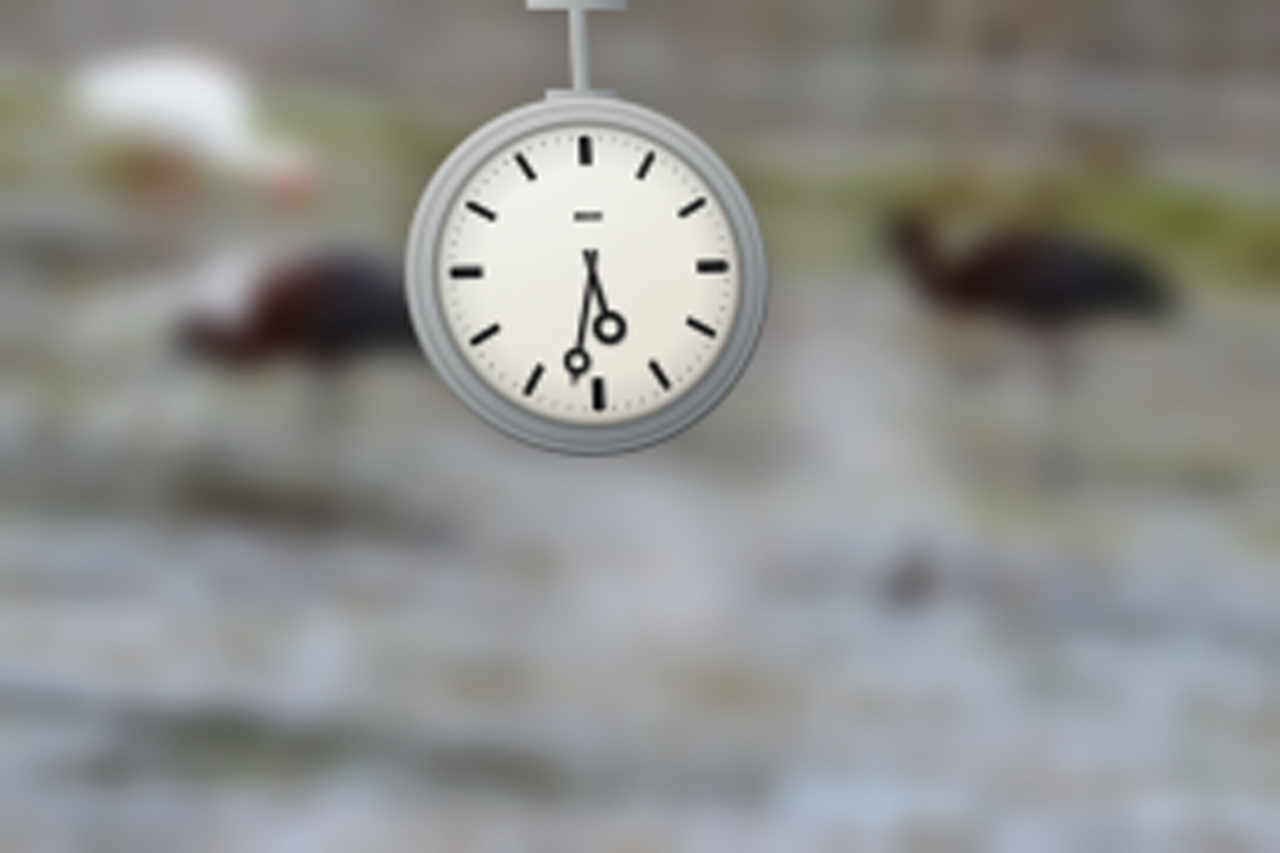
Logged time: 5,32
